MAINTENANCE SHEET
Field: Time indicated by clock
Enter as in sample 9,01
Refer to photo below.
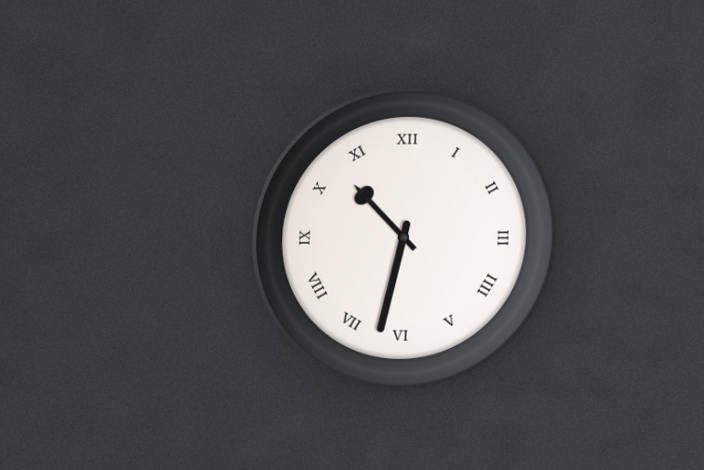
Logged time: 10,32
